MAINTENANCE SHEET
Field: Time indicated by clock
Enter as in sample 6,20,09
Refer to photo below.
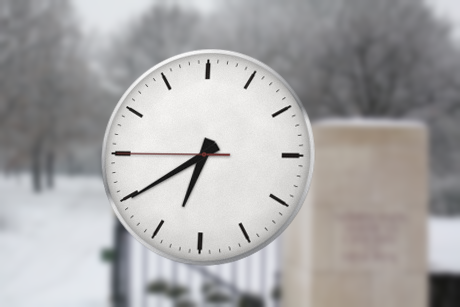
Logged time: 6,39,45
